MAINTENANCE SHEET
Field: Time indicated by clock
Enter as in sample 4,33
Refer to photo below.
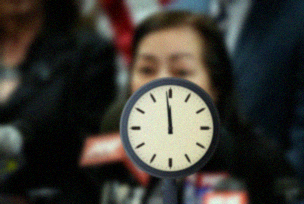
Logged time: 11,59
